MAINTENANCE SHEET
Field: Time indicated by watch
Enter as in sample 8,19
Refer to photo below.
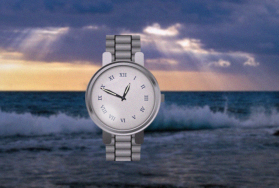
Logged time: 12,49
